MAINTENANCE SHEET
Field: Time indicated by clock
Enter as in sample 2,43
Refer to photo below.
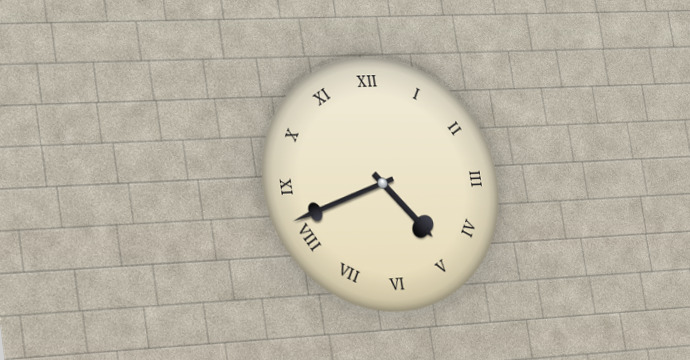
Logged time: 4,42
